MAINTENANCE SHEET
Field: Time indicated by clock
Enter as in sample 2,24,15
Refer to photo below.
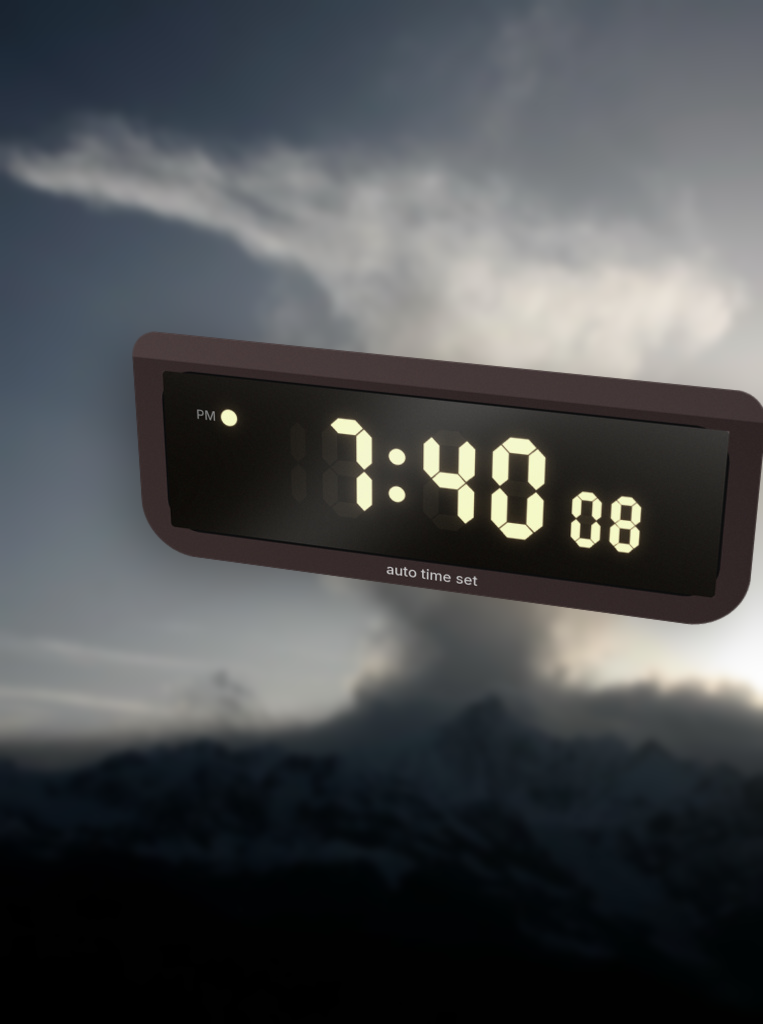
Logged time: 7,40,08
